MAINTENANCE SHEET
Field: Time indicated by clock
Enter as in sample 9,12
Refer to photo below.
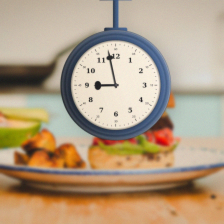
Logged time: 8,58
